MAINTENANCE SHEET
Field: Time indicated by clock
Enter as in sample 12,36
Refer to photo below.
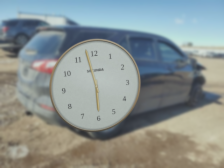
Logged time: 5,58
